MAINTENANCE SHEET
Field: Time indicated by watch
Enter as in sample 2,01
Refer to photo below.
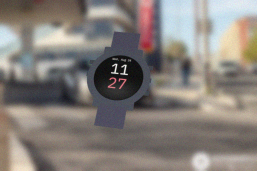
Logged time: 11,27
